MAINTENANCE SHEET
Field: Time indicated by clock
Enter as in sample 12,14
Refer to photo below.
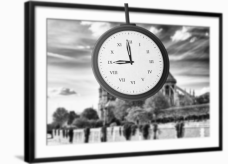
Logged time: 8,59
